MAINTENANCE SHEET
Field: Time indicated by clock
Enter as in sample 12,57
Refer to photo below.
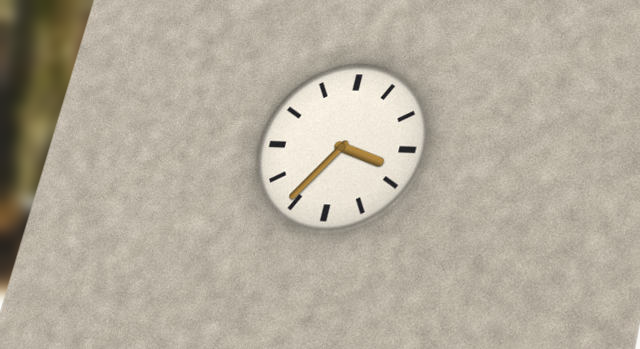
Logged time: 3,36
